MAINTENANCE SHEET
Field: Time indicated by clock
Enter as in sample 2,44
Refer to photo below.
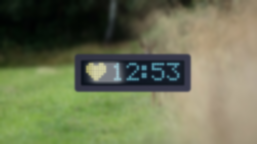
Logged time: 12,53
